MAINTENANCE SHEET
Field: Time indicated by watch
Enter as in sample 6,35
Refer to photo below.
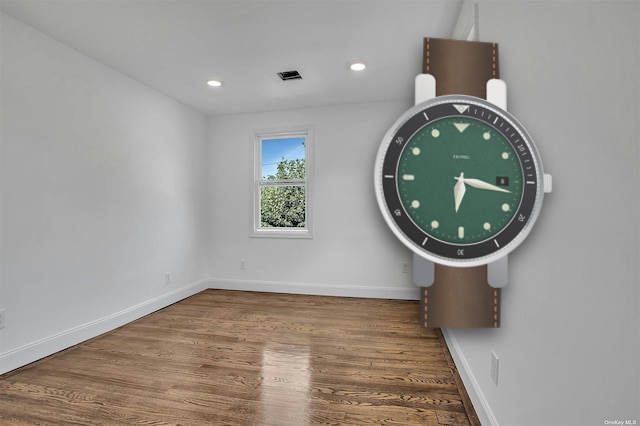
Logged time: 6,17
